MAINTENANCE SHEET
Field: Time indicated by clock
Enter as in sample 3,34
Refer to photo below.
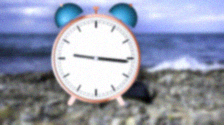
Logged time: 9,16
